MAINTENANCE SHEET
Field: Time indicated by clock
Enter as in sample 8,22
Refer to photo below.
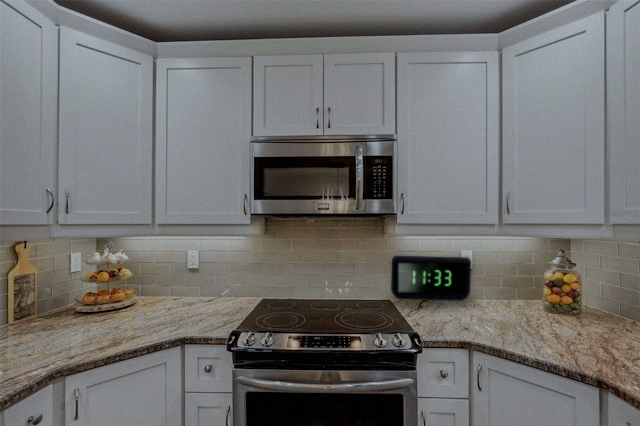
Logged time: 11,33
